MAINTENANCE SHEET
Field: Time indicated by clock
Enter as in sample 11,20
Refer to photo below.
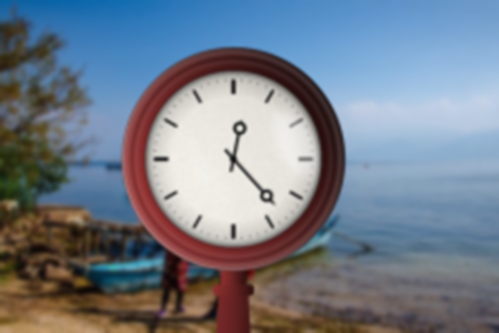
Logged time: 12,23
